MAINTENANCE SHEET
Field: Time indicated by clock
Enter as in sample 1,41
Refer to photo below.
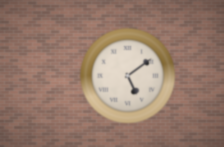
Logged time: 5,09
